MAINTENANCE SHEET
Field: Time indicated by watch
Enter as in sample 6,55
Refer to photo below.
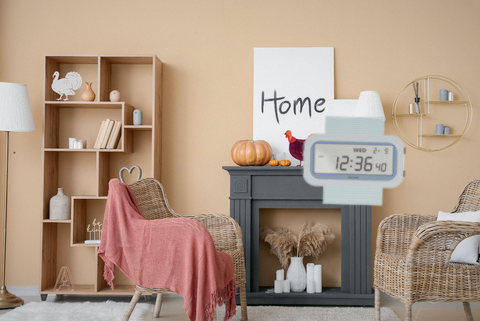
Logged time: 12,36
